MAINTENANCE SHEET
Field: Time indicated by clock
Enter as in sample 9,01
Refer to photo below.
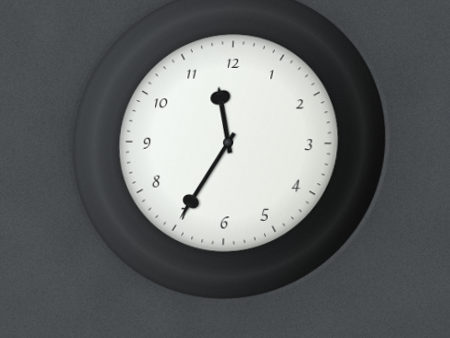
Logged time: 11,35
